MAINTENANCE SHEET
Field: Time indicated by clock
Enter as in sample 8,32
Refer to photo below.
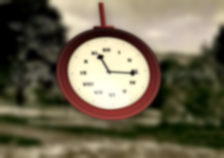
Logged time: 11,16
